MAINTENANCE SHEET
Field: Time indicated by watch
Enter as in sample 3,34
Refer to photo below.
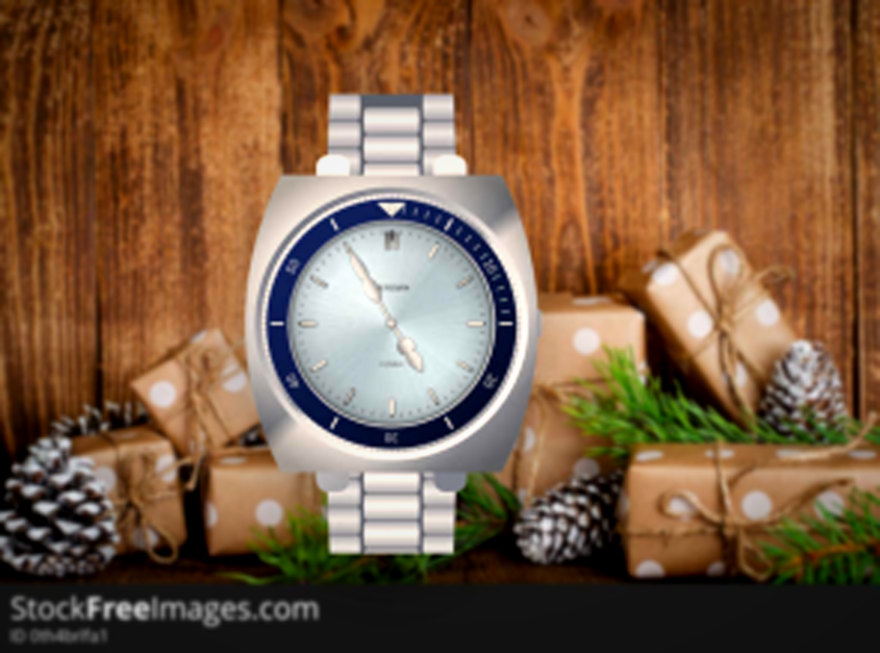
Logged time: 4,55
